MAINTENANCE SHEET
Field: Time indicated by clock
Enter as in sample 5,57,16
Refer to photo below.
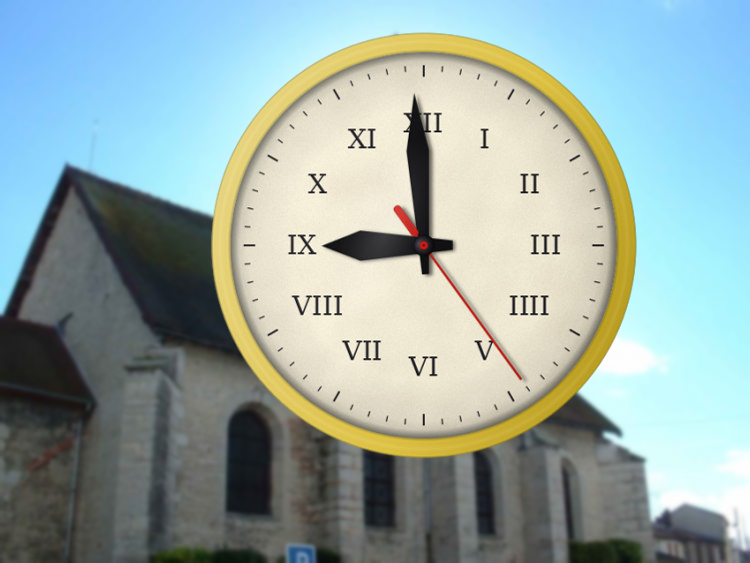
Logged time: 8,59,24
